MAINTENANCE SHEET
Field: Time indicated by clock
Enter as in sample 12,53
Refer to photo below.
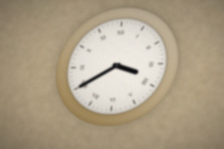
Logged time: 3,40
